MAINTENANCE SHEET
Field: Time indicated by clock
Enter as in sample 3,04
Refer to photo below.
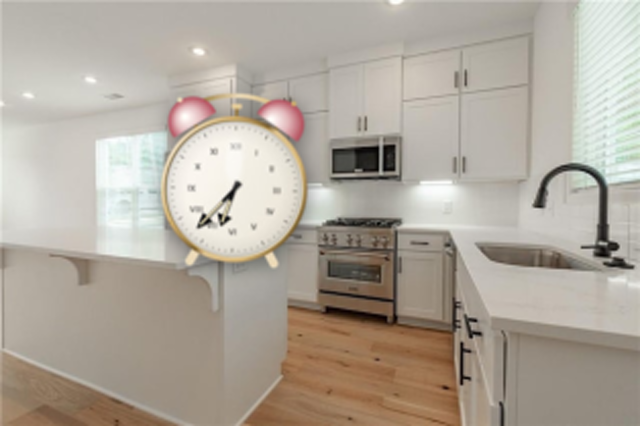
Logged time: 6,37
